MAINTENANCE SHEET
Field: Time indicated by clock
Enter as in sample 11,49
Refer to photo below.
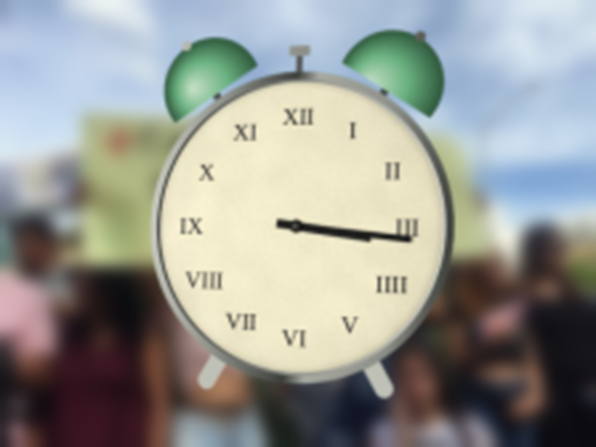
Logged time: 3,16
